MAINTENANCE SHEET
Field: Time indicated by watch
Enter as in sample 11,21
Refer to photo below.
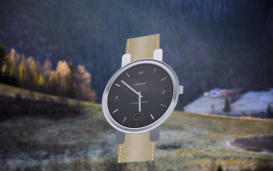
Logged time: 5,52
